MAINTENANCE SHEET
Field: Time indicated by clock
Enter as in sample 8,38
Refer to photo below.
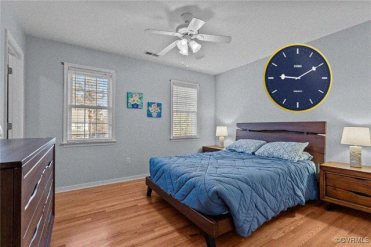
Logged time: 9,10
